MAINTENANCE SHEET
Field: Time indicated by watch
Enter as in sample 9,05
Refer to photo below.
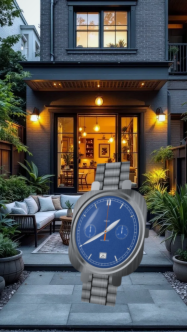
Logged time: 1,40
